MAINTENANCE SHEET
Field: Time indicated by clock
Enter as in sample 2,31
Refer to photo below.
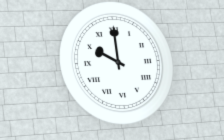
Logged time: 10,00
